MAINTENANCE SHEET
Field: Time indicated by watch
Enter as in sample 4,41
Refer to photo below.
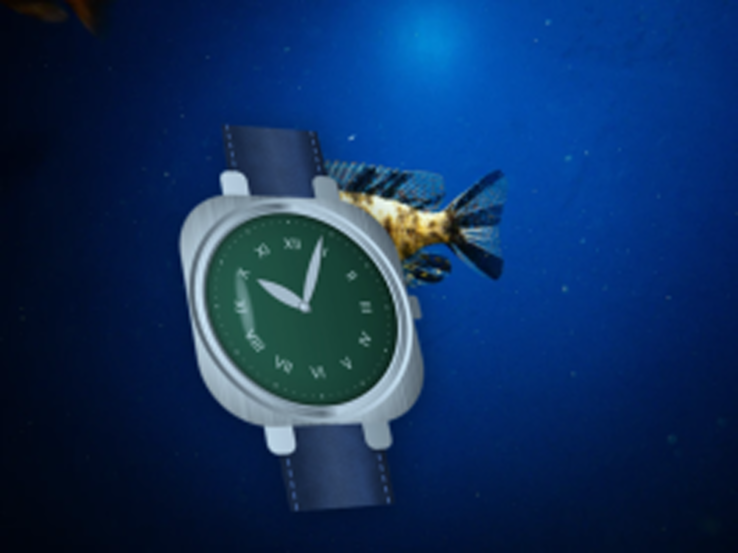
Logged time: 10,04
